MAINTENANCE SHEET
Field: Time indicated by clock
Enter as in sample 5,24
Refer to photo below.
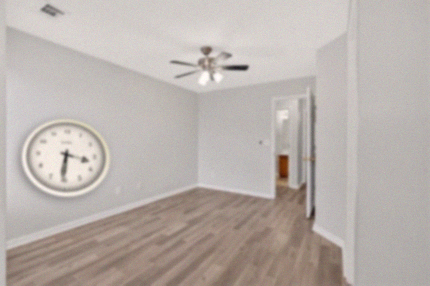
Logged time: 3,31
